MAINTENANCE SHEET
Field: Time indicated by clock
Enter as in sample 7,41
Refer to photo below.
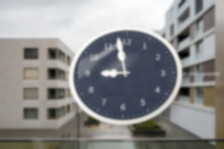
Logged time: 8,58
